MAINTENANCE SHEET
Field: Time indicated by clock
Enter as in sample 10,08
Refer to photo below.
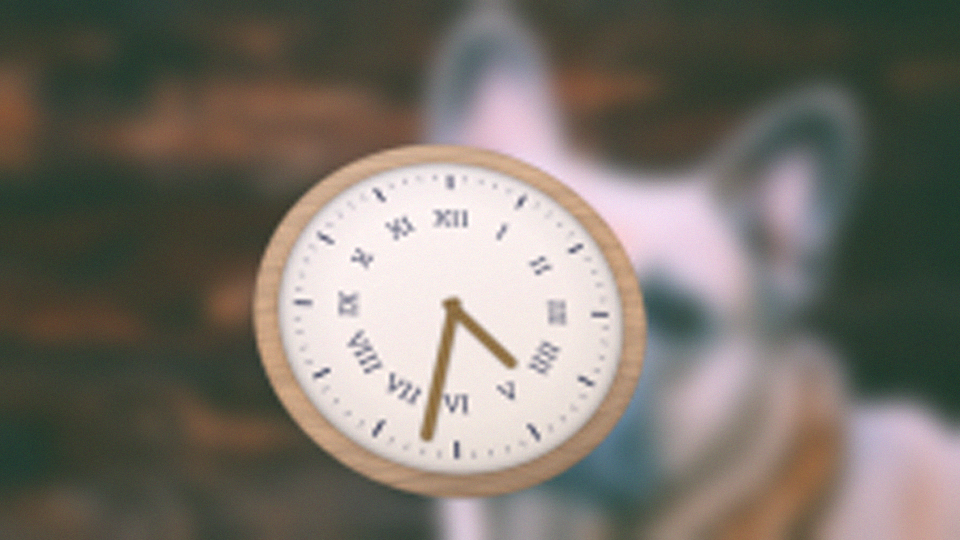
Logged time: 4,32
